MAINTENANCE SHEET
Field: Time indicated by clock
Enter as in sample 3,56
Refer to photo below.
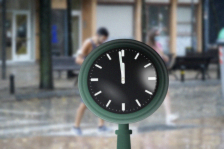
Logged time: 11,59
